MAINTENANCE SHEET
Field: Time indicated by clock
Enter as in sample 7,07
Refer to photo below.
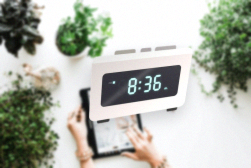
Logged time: 8,36
